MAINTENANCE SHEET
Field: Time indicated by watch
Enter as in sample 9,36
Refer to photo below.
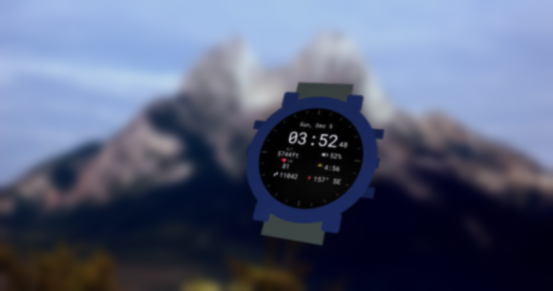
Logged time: 3,52
